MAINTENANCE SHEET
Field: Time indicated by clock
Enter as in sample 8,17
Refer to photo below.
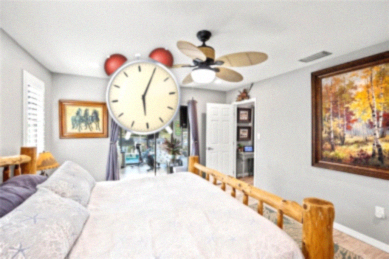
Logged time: 6,05
